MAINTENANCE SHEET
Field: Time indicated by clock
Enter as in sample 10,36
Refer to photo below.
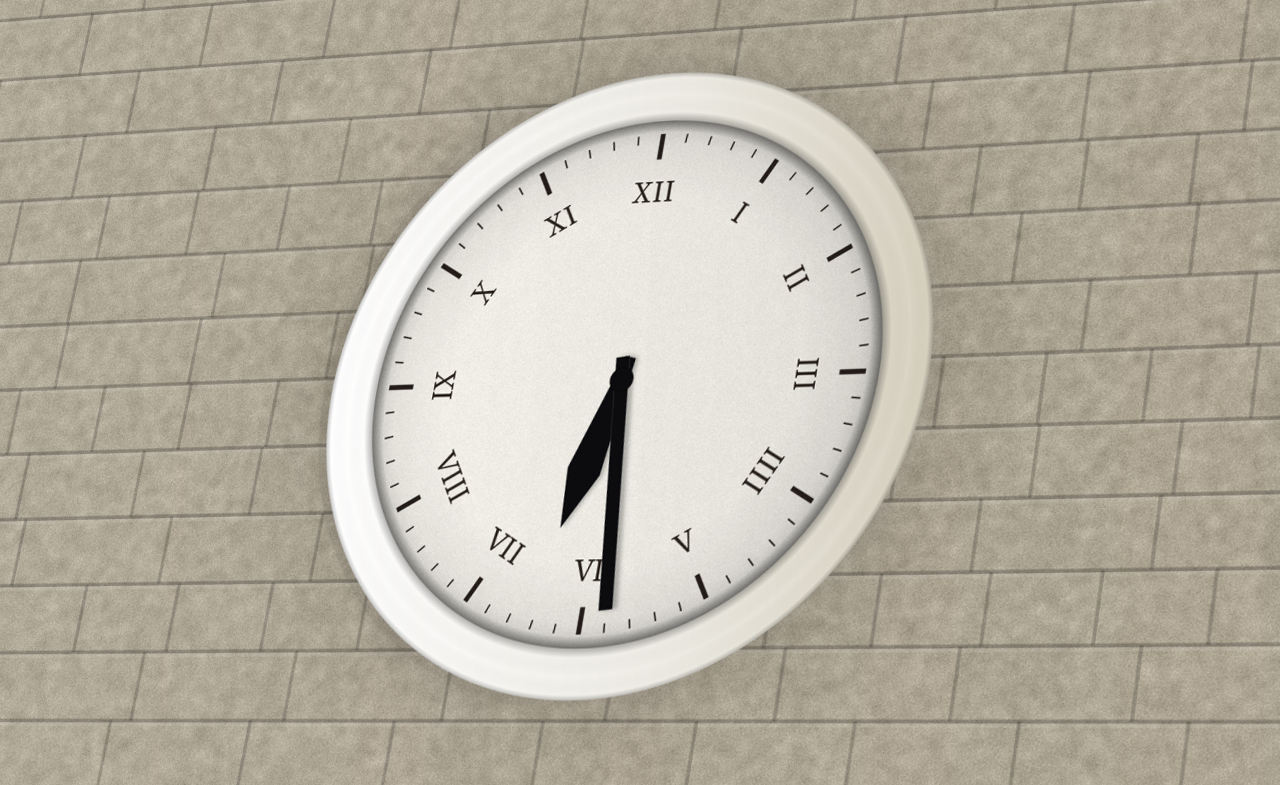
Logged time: 6,29
